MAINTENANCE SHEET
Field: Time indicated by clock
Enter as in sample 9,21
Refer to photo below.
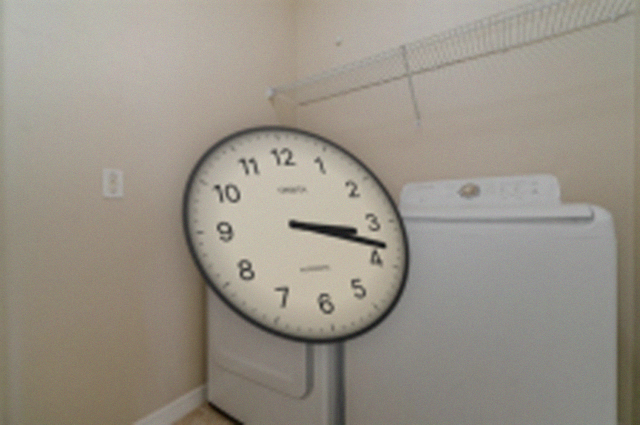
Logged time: 3,18
